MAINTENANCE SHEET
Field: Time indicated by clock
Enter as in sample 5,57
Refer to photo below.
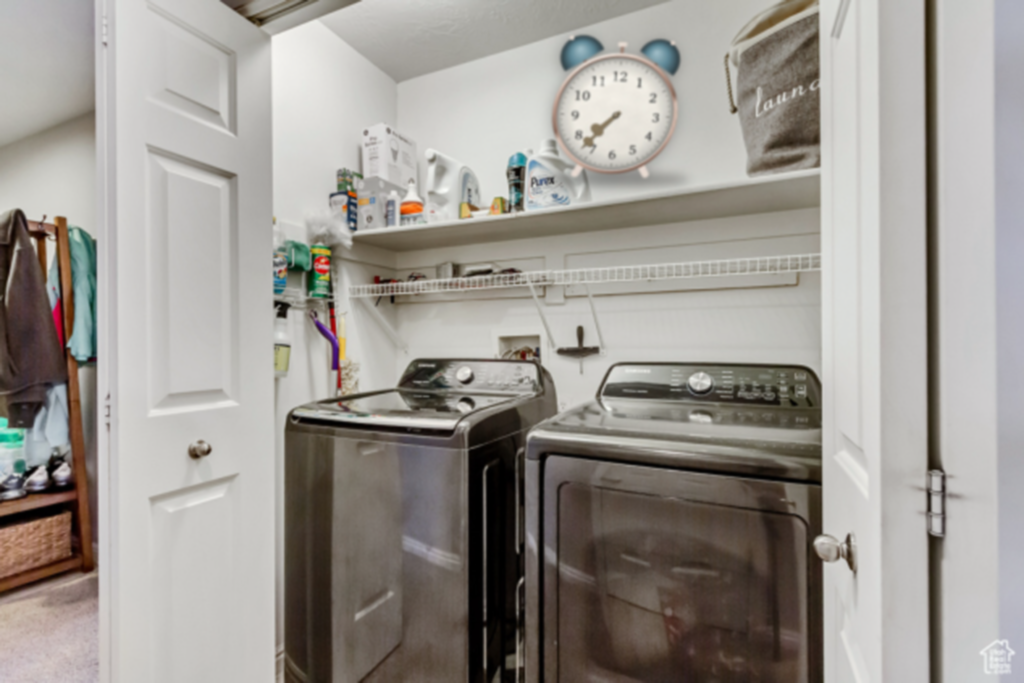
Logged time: 7,37
